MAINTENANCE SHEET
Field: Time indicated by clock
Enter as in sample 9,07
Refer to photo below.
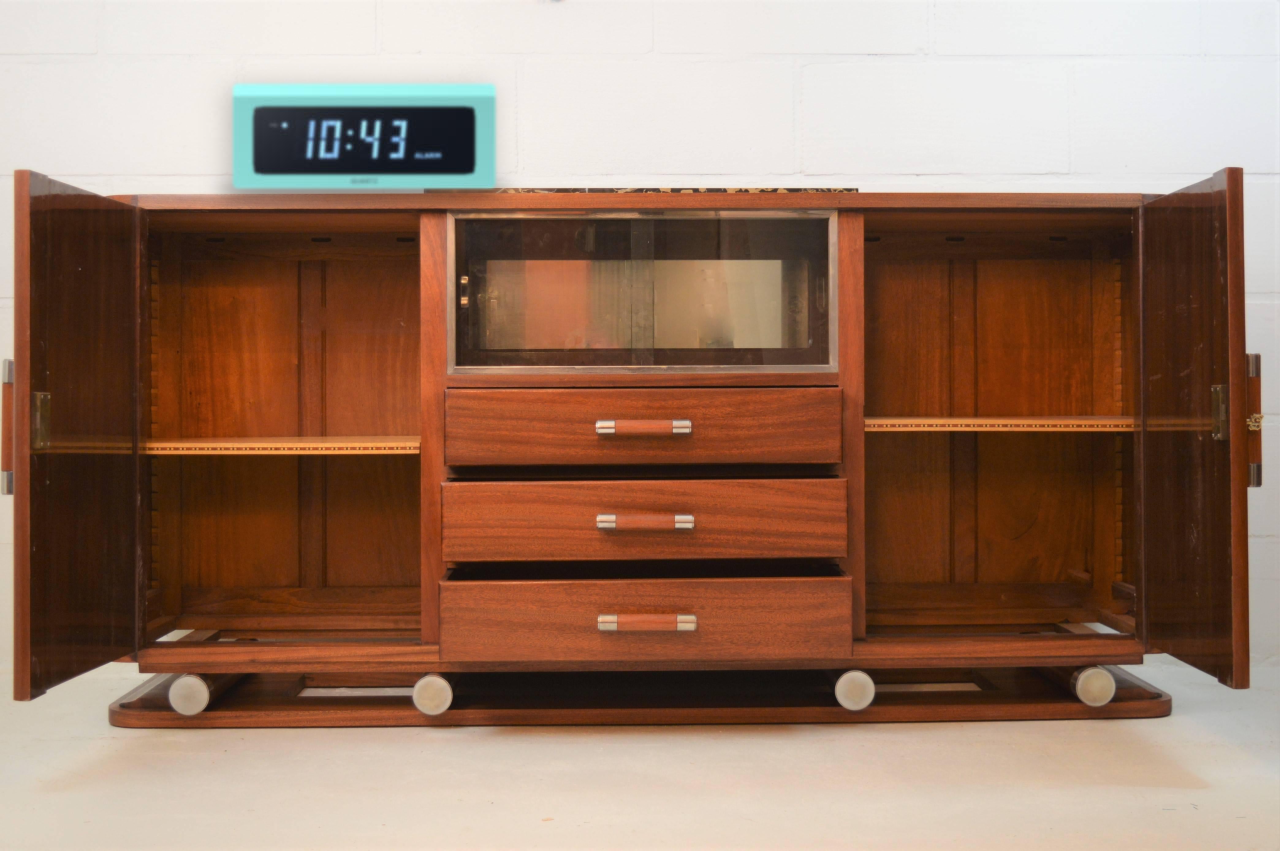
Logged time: 10,43
